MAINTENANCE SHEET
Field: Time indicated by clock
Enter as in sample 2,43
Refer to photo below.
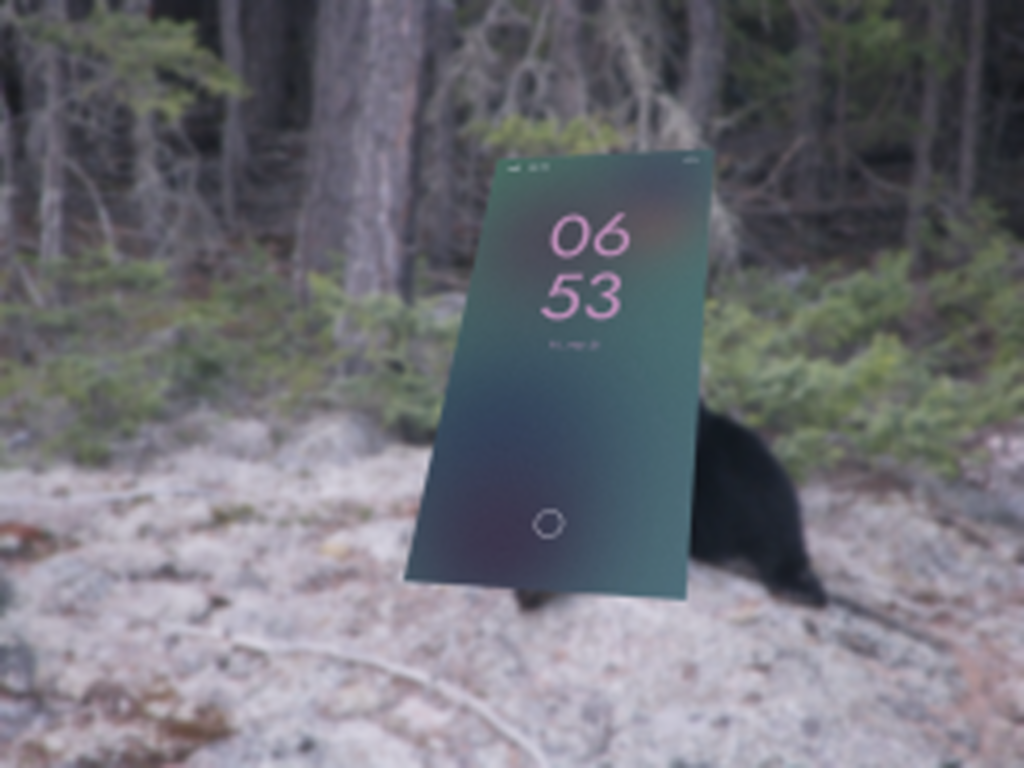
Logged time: 6,53
